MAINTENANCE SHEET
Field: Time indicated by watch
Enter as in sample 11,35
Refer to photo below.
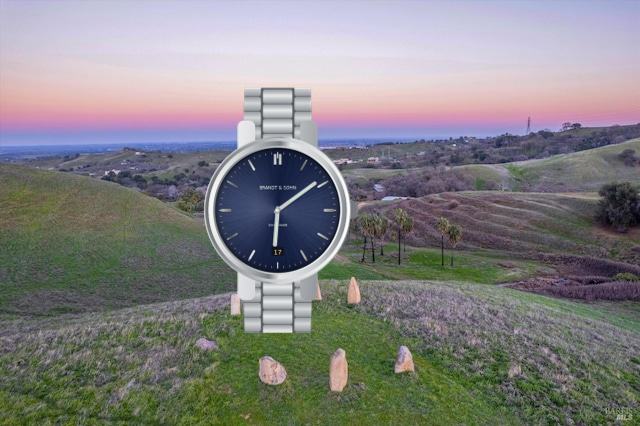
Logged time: 6,09
